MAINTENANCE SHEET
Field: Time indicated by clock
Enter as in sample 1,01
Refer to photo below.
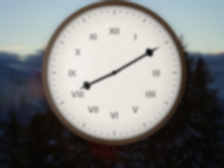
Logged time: 8,10
